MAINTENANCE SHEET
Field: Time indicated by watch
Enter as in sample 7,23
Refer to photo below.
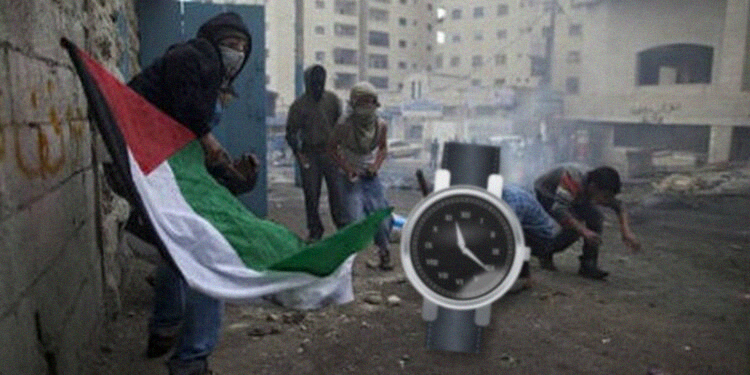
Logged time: 11,21
